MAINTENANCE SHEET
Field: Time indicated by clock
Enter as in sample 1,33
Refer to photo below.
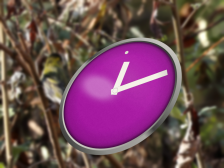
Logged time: 12,12
